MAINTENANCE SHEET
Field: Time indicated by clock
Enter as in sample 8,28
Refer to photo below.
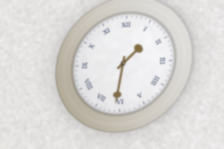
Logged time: 1,31
